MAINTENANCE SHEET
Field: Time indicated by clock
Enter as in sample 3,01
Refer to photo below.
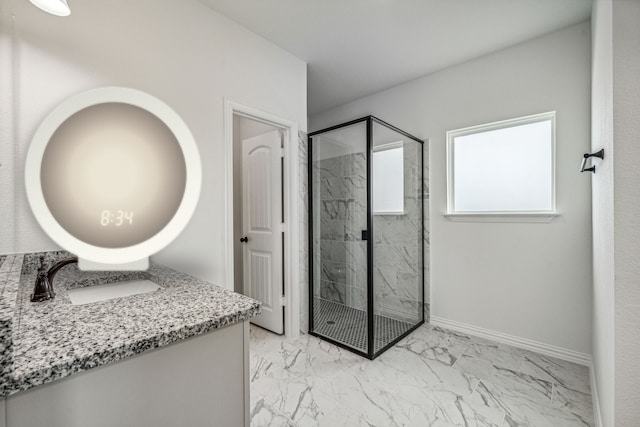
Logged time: 8,34
